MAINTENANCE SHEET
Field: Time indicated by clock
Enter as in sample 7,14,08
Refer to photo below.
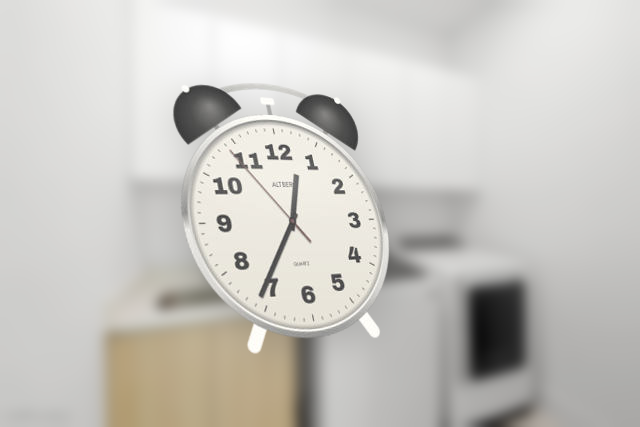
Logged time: 12,35,54
